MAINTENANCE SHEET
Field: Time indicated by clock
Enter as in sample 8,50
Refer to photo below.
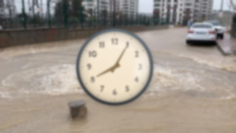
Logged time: 8,05
